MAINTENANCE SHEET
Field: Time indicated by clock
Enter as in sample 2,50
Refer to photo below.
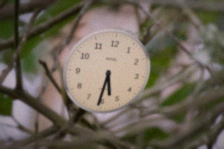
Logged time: 5,31
